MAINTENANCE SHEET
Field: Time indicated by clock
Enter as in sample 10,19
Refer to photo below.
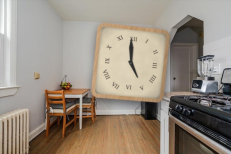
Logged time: 4,59
